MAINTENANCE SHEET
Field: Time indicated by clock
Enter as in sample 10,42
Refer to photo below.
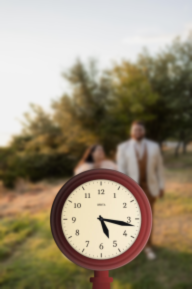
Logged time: 5,17
